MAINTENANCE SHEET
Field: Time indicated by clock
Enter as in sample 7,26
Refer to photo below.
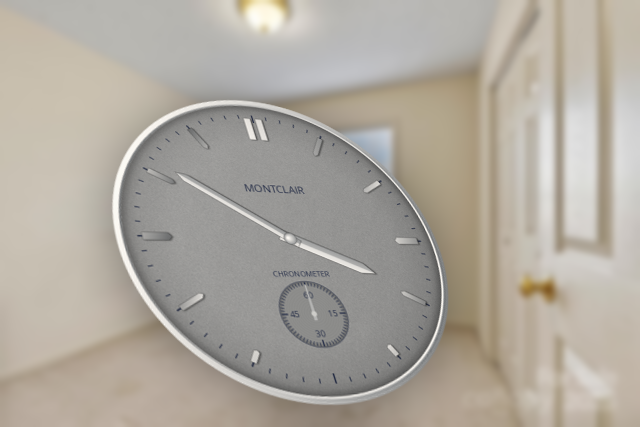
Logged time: 3,51
